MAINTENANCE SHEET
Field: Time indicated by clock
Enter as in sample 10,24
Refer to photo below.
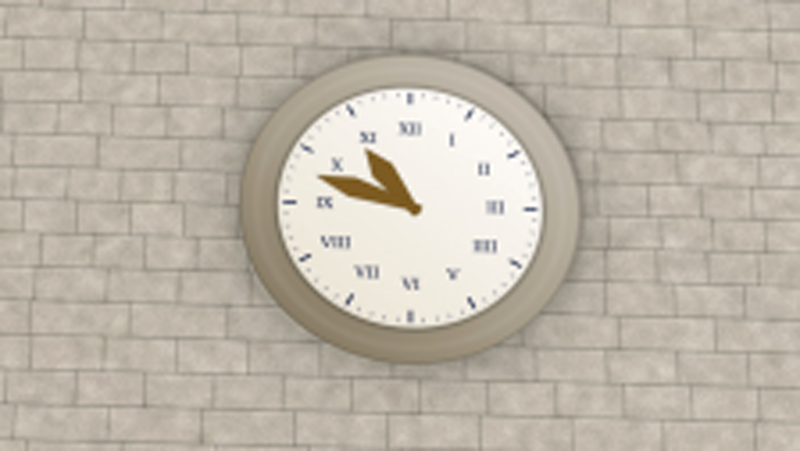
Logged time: 10,48
